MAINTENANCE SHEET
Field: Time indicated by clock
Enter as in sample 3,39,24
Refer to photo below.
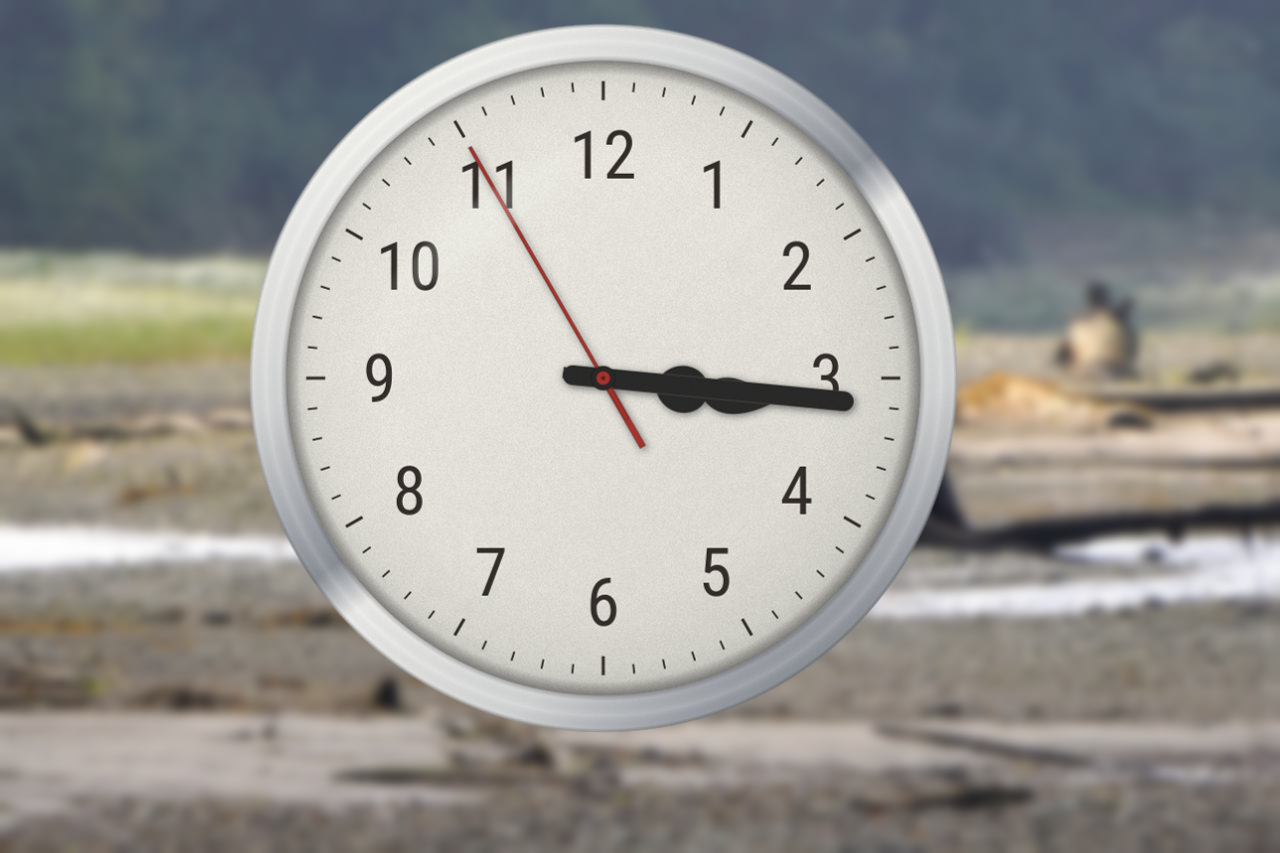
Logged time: 3,15,55
